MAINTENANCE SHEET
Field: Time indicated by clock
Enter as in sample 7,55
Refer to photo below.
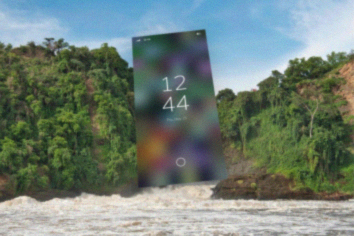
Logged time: 12,44
